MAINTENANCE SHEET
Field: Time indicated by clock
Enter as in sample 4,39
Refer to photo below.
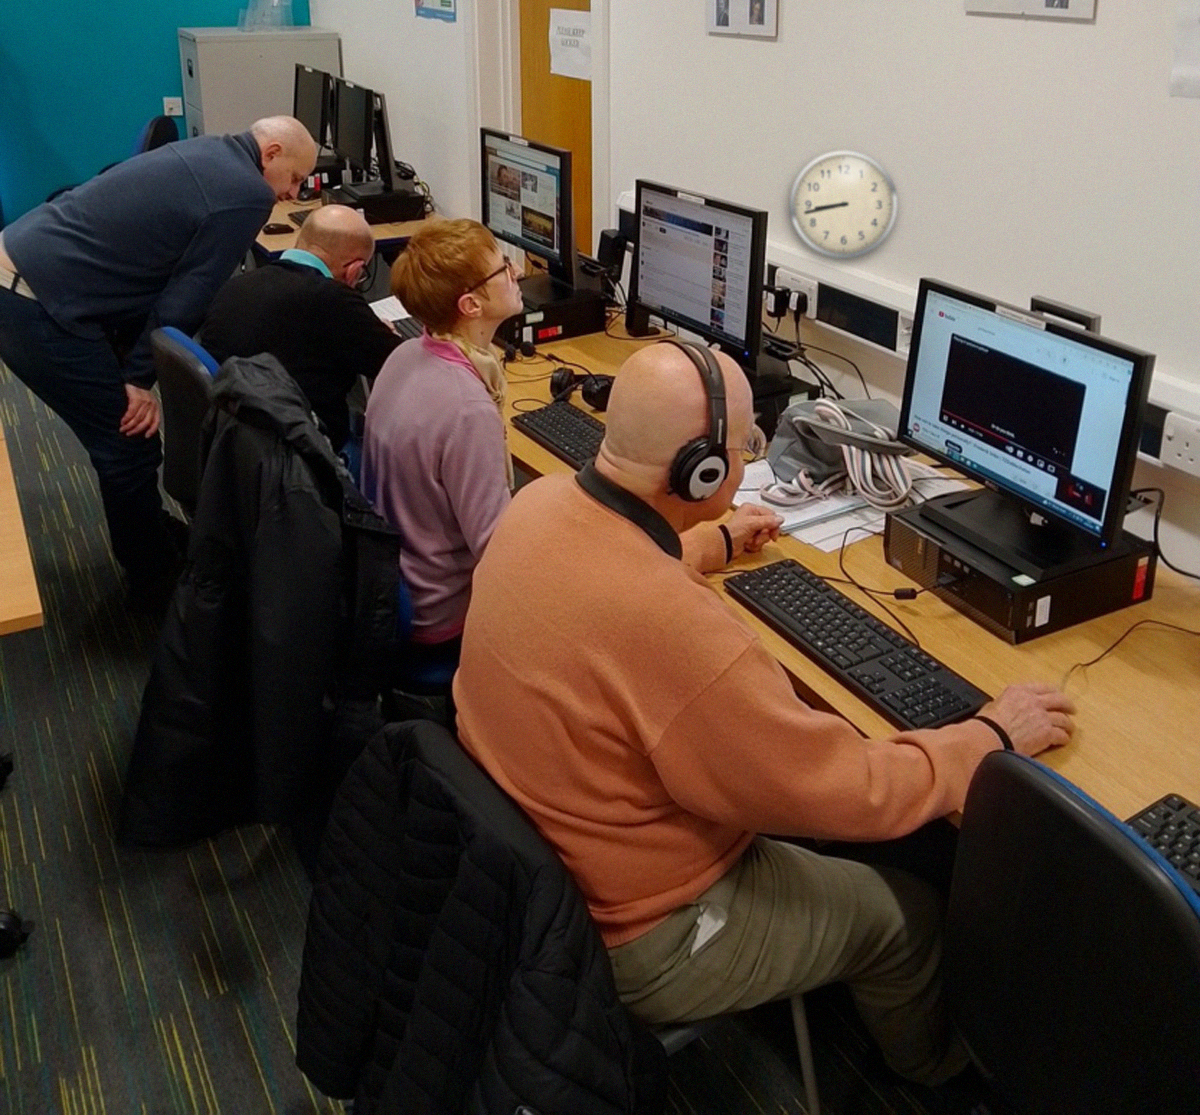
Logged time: 8,43
